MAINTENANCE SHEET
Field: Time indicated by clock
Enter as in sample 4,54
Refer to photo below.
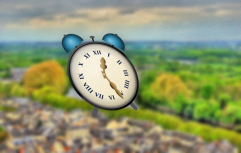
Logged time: 12,26
